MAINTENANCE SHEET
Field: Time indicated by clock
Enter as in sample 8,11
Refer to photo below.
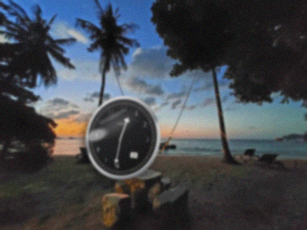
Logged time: 12,31
